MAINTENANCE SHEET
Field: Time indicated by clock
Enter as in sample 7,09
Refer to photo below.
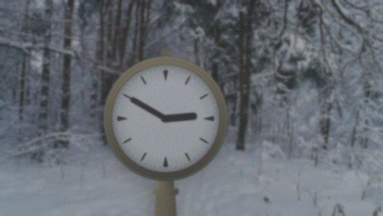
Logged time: 2,50
